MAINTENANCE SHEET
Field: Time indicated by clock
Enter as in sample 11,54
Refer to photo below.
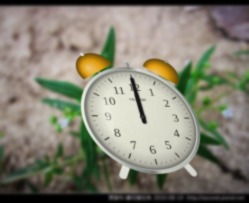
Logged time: 12,00
